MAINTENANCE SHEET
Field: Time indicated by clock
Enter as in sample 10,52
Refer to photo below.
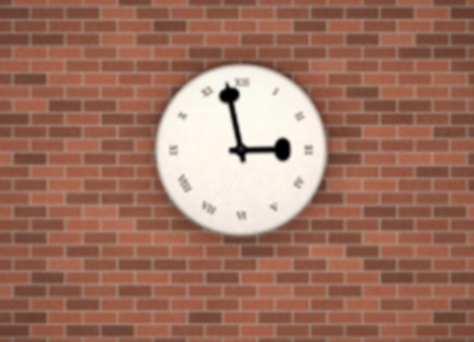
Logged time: 2,58
